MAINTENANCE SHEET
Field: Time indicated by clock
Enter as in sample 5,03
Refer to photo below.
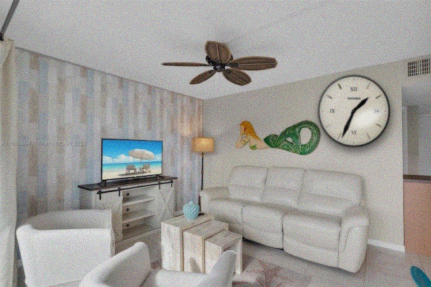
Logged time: 1,34
